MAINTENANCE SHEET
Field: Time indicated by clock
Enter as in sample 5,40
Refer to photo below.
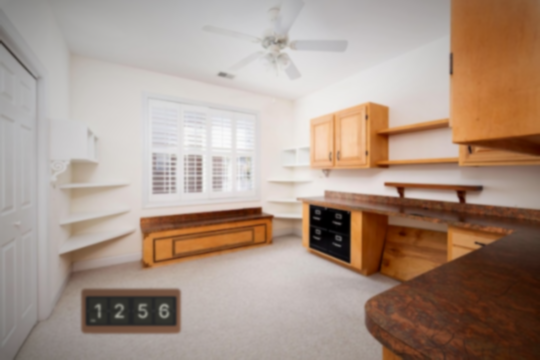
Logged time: 12,56
